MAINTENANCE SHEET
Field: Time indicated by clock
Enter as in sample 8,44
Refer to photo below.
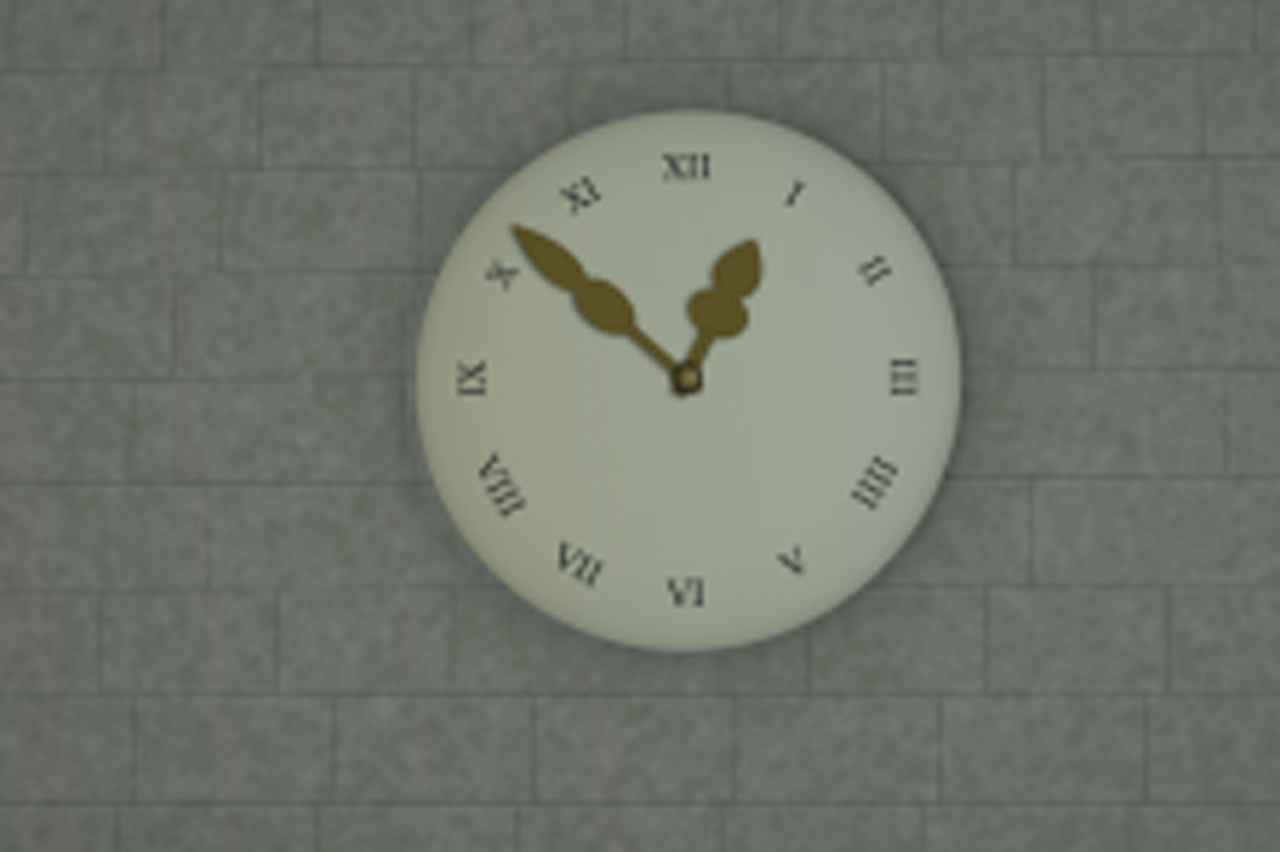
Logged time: 12,52
